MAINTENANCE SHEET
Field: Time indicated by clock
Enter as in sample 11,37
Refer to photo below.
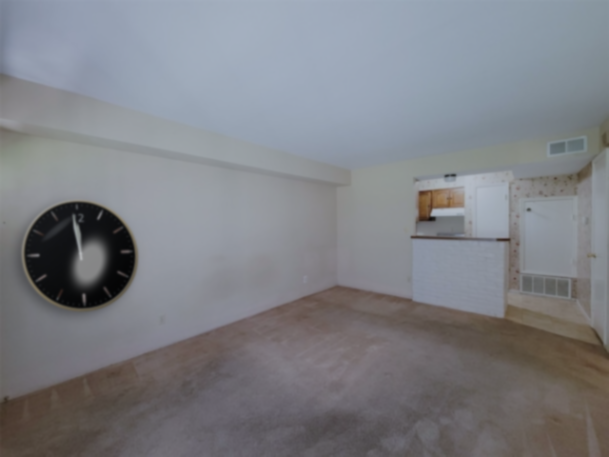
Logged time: 11,59
